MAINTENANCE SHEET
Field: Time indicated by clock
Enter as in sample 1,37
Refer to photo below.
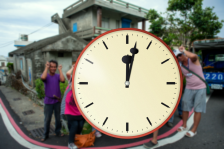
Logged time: 12,02
